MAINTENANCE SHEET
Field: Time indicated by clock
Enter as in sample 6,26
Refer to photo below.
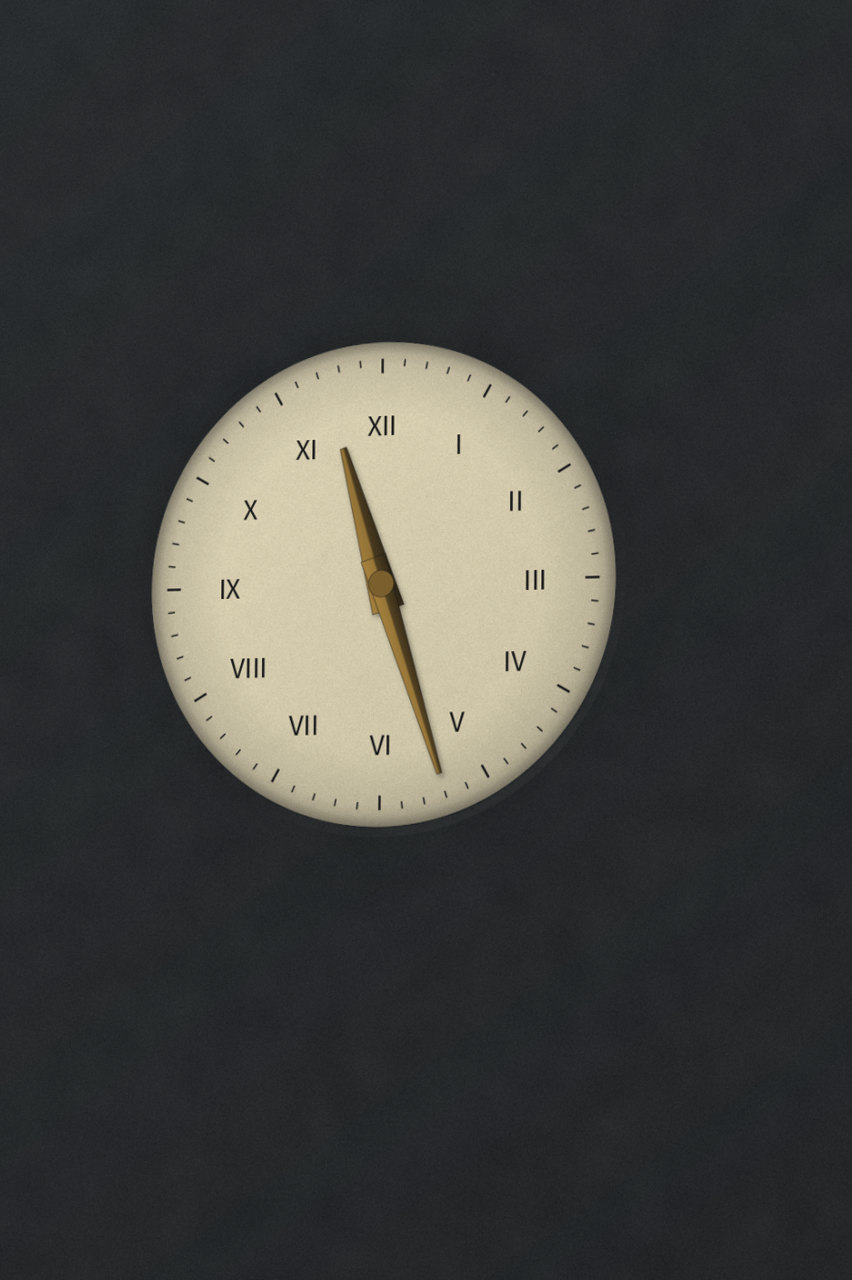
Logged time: 11,27
